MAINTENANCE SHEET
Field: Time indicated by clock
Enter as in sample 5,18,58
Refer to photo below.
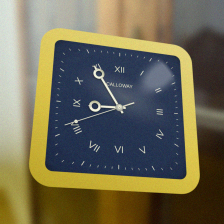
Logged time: 8,54,41
